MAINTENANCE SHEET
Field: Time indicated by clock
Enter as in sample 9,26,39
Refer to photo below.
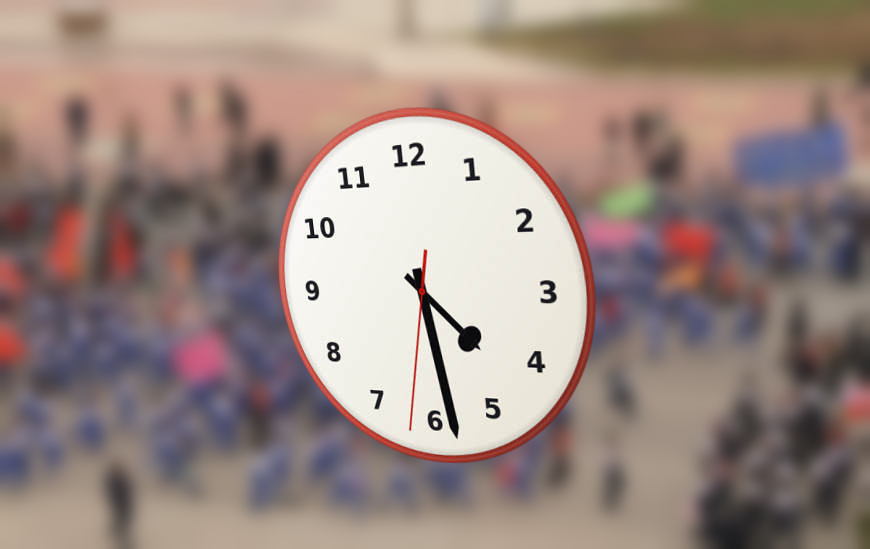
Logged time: 4,28,32
